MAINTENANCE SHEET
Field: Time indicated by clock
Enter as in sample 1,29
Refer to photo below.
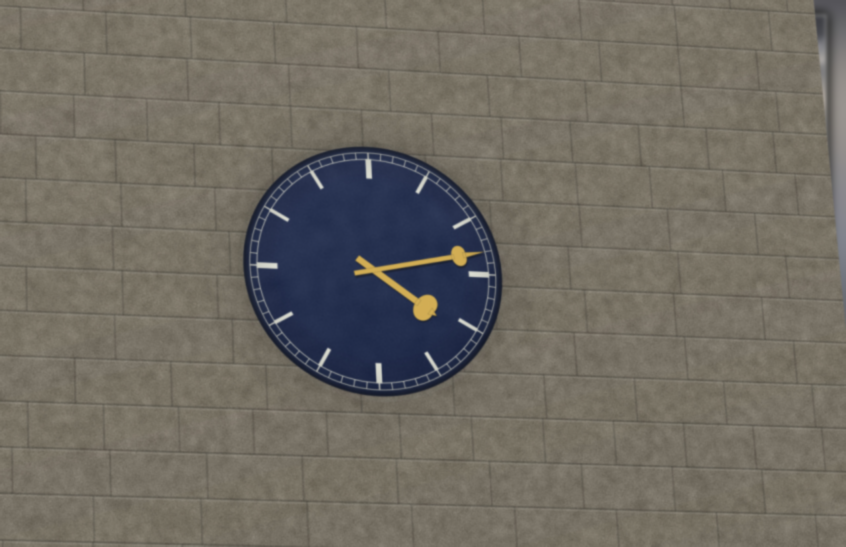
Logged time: 4,13
